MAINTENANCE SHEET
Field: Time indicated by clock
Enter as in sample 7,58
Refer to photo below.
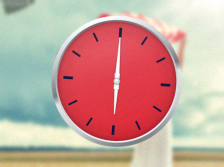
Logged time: 6,00
